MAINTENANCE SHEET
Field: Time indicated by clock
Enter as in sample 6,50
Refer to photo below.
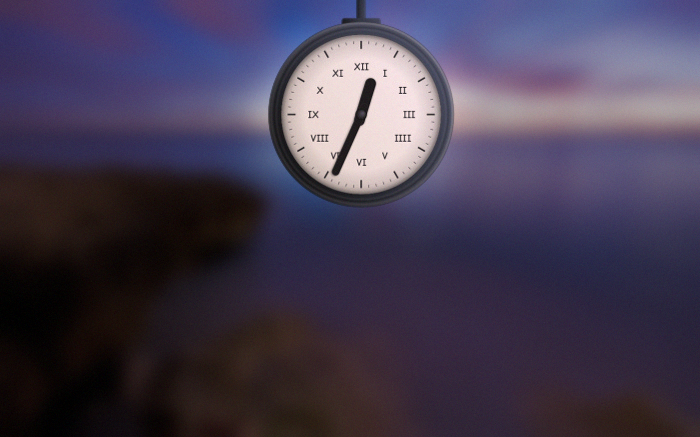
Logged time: 12,34
